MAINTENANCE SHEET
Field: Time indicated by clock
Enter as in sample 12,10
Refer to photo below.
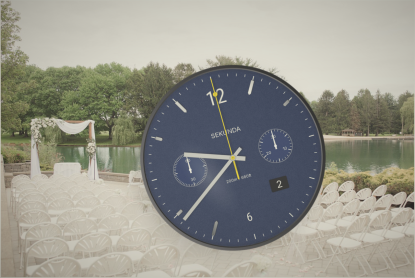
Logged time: 9,39
